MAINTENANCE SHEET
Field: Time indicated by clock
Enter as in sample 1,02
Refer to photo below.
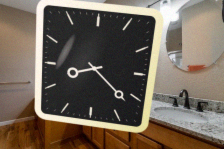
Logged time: 8,22
